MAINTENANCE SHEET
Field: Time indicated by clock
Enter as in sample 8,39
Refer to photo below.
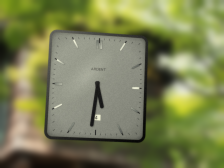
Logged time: 5,31
